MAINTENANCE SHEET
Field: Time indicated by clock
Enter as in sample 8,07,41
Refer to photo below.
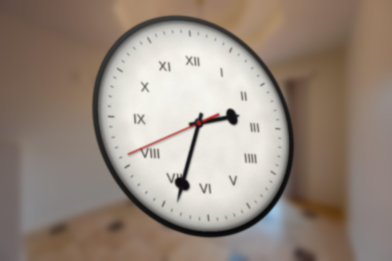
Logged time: 2,33,41
